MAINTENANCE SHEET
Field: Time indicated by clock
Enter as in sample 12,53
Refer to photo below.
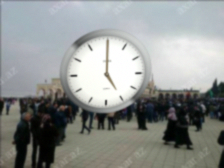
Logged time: 5,00
